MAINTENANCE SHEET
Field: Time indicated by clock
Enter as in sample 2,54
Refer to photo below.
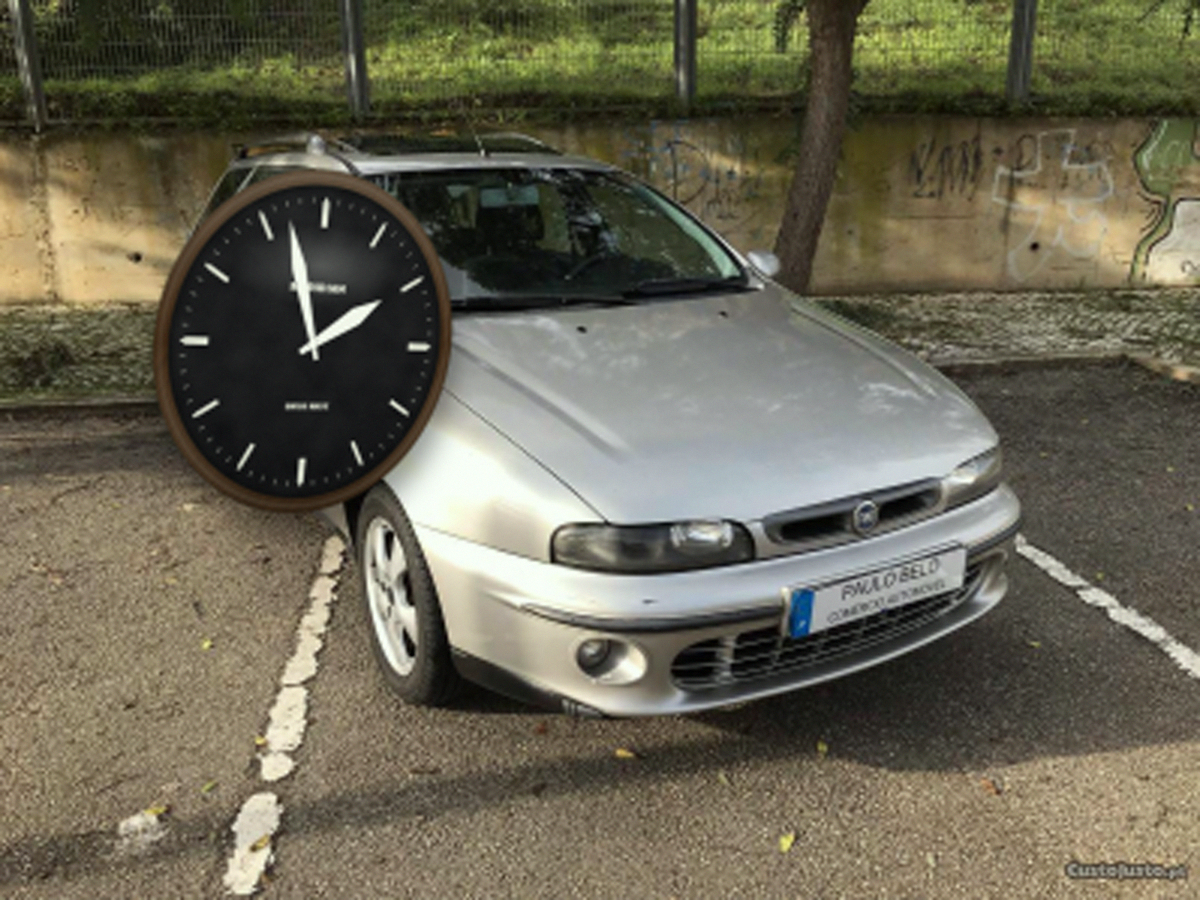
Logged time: 1,57
